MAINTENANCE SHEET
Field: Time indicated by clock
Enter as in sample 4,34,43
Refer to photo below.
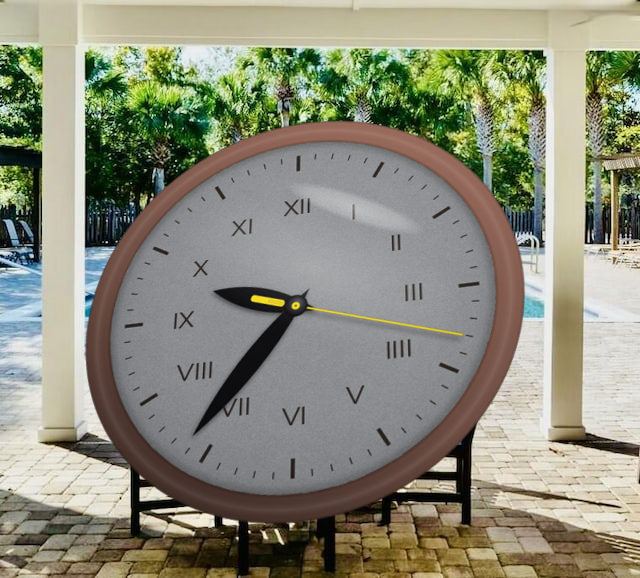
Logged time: 9,36,18
